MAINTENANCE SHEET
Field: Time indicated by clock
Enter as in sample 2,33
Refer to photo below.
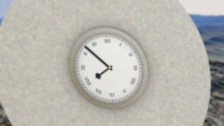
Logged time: 7,52
